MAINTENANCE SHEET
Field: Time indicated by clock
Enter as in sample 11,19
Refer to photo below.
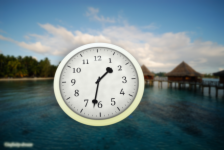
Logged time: 1,32
